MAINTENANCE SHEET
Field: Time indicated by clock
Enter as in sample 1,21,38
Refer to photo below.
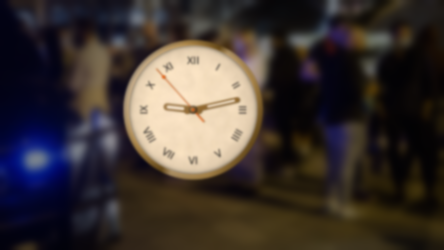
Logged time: 9,12,53
